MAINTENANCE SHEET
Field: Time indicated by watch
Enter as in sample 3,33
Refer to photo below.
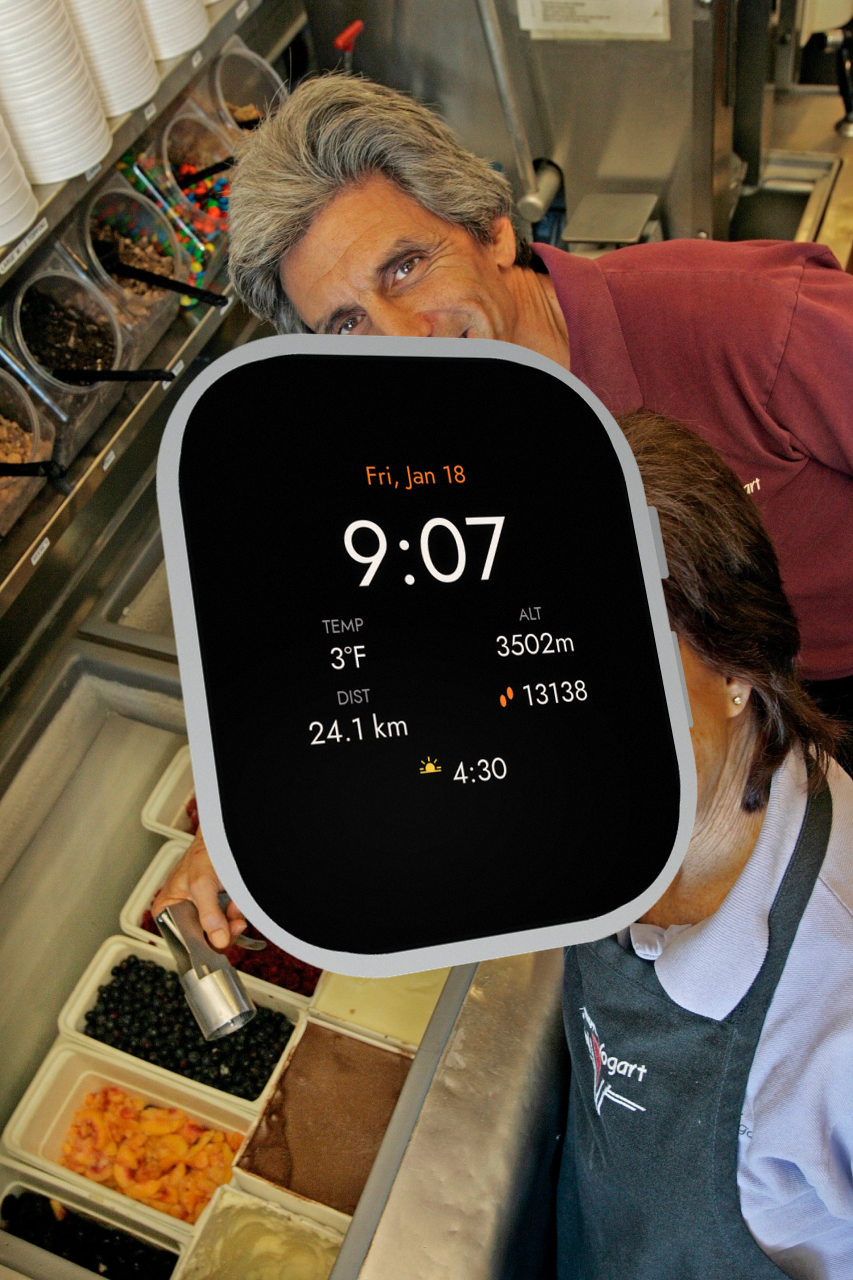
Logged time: 9,07
